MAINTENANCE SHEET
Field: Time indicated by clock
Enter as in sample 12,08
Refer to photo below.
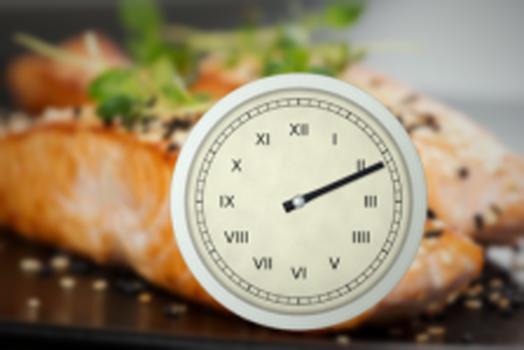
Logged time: 2,11
